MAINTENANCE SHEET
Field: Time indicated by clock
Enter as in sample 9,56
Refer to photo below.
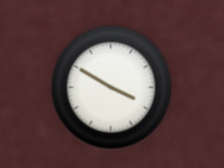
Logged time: 3,50
